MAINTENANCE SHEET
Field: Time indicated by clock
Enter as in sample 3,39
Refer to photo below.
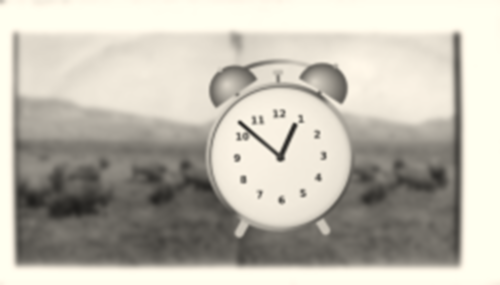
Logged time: 12,52
